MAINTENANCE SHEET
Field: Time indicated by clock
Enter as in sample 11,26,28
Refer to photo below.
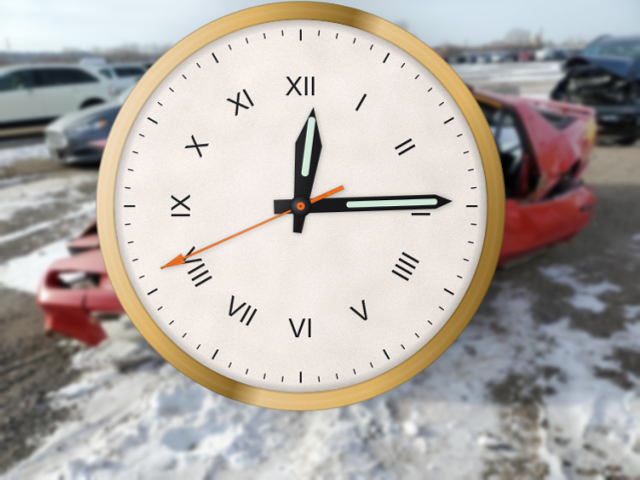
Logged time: 12,14,41
